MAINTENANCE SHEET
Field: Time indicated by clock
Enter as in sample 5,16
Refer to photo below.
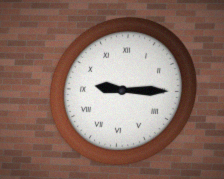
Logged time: 9,15
